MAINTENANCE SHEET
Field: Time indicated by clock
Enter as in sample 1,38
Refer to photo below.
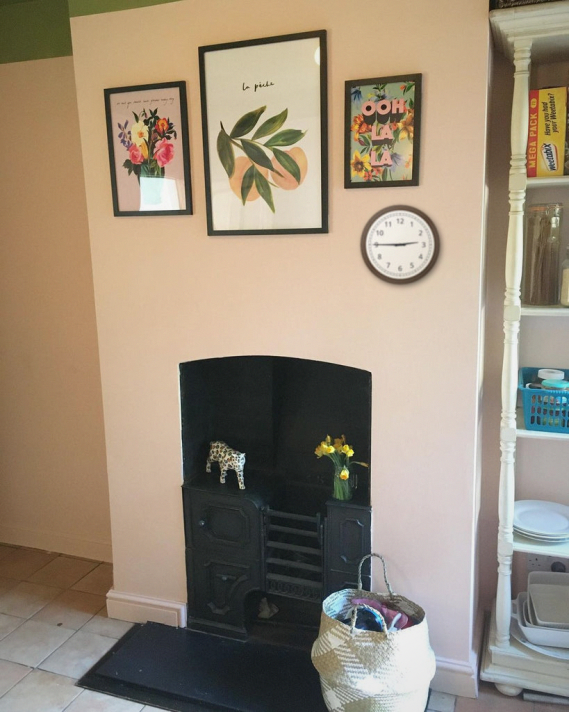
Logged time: 2,45
